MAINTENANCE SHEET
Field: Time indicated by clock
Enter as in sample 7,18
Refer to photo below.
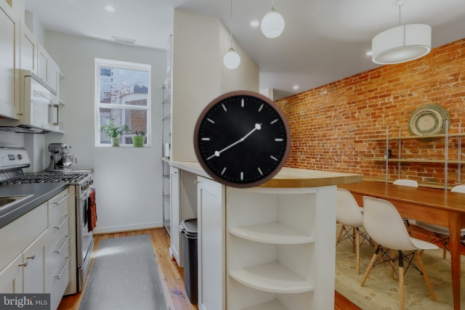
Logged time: 1,40
